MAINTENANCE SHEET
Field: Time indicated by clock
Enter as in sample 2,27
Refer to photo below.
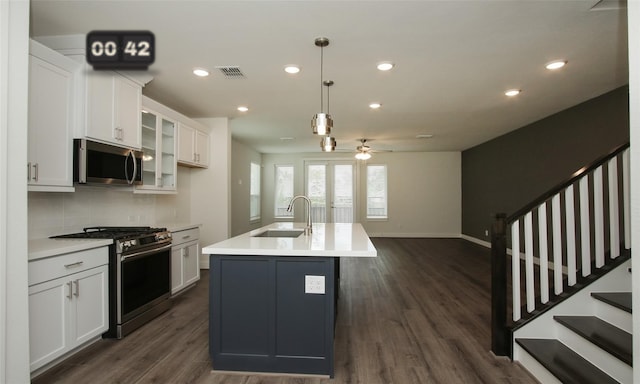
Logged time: 0,42
